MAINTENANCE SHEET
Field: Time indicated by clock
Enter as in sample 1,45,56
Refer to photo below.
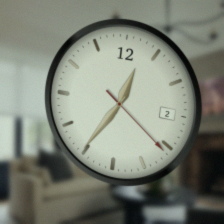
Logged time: 12,35,21
